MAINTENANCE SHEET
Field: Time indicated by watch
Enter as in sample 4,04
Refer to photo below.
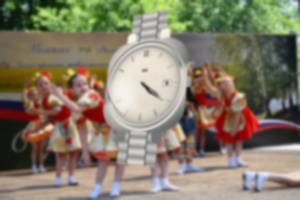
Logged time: 4,21
